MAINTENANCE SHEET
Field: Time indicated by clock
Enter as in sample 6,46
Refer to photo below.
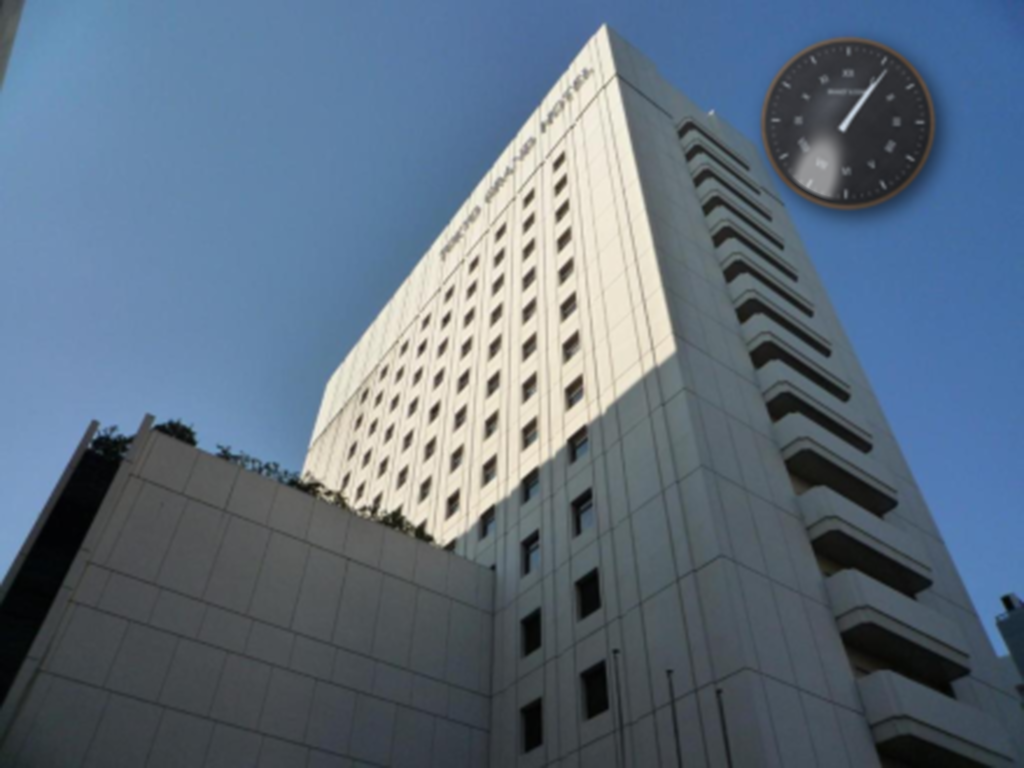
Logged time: 1,06
